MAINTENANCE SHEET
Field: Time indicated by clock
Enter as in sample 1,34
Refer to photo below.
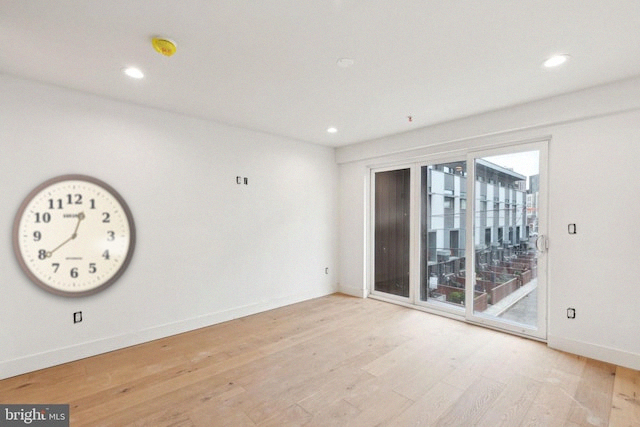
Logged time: 12,39
